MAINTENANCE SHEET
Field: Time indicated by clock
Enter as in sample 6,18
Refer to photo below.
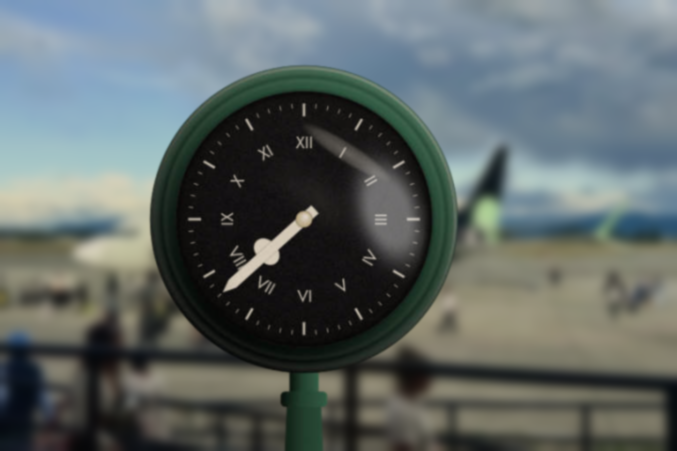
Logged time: 7,38
